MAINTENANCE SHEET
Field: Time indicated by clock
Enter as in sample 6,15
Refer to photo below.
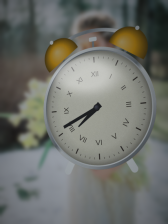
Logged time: 7,41
